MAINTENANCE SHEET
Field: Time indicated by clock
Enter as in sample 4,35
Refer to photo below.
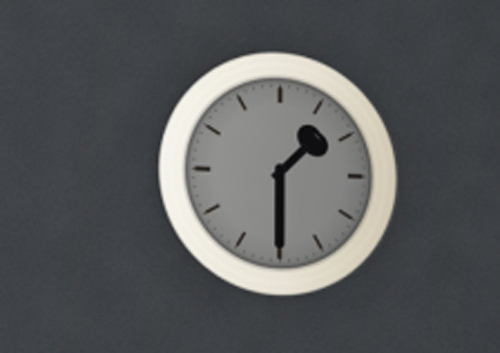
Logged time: 1,30
